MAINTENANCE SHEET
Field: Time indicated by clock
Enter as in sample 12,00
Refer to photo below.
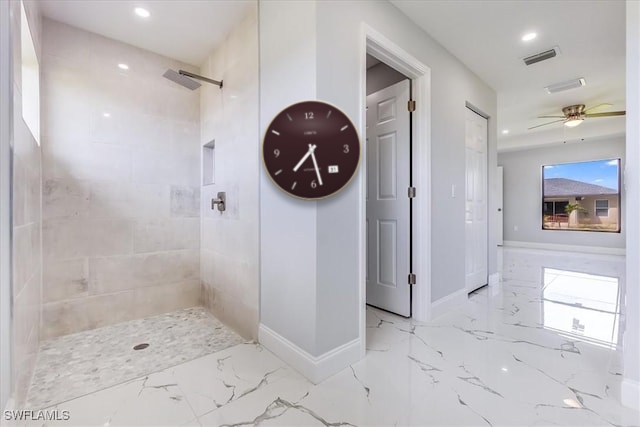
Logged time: 7,28
